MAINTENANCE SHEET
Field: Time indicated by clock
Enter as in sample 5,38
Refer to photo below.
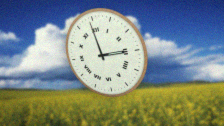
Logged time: 2,59
